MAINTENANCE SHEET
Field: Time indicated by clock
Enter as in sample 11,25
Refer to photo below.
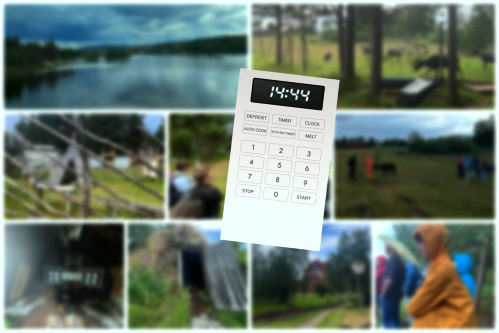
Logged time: 14,44
